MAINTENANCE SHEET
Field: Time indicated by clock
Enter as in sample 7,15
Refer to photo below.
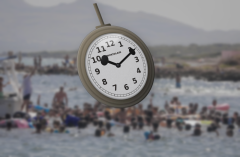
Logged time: 10,11
